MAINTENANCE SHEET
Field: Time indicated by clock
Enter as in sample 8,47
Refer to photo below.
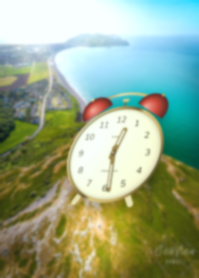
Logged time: 12,29
